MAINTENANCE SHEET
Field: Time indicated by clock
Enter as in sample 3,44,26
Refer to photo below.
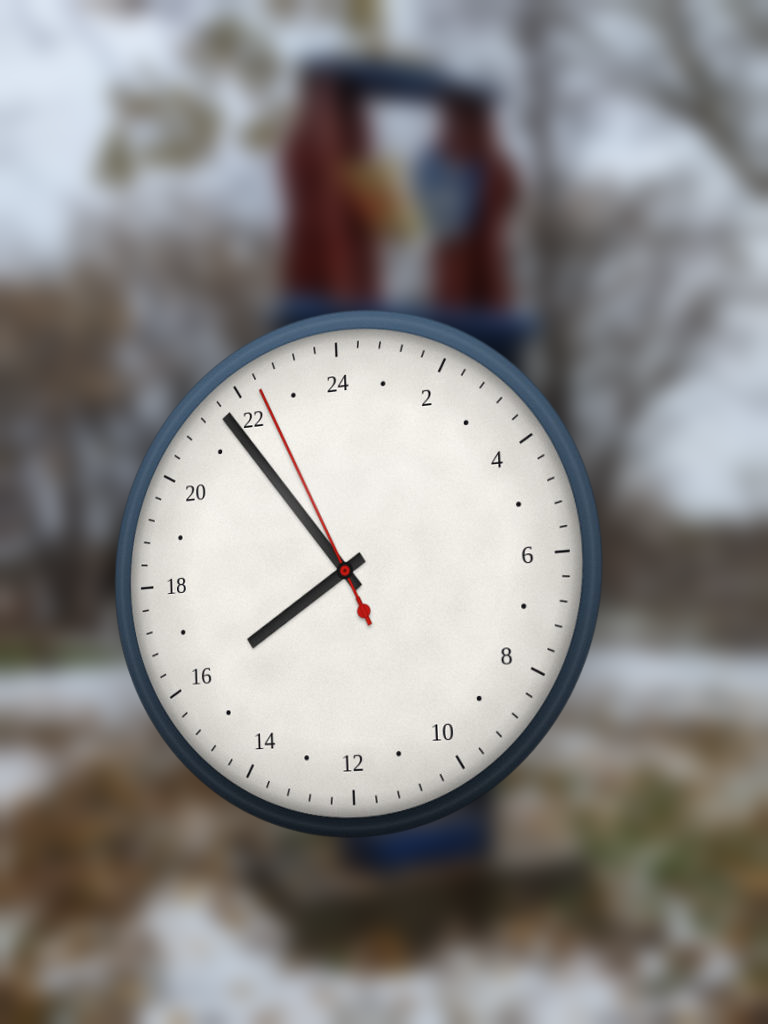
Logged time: 15,53,56
